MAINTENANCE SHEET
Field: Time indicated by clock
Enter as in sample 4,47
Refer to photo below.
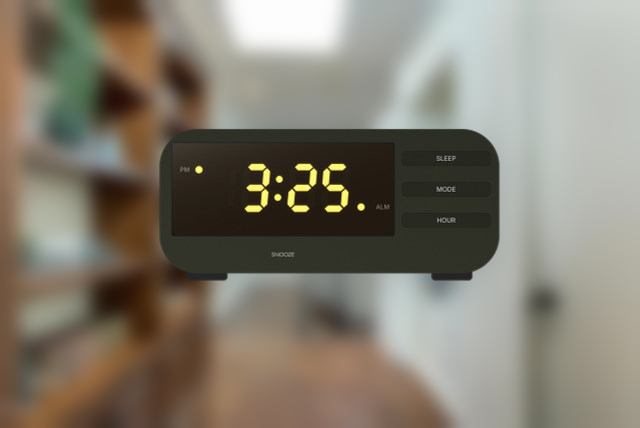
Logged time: 3,25
